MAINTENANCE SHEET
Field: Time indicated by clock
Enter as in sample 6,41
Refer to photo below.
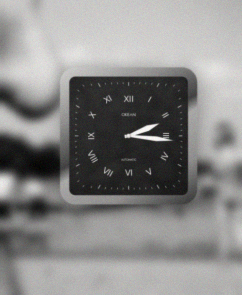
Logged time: 2,16
